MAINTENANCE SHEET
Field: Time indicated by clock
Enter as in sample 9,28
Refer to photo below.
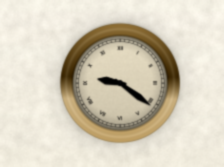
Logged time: 9,21
